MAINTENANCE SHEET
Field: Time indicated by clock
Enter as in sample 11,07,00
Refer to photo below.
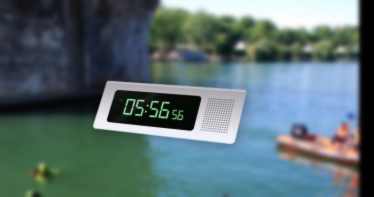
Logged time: 5,56,56
